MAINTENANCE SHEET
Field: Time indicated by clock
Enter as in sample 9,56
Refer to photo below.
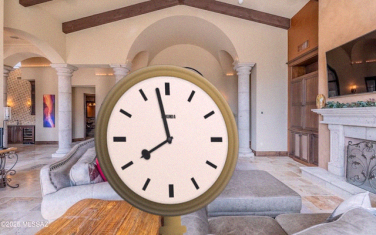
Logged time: 7,58
